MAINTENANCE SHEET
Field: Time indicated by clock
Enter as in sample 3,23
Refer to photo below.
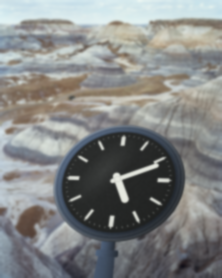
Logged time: 5,11
